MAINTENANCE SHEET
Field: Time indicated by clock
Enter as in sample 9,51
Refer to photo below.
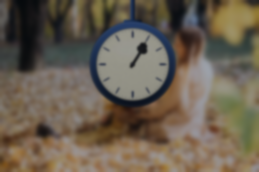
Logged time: 1,05
